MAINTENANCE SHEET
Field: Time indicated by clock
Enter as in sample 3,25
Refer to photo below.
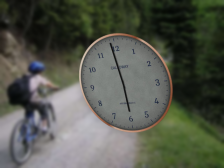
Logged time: 5,59
